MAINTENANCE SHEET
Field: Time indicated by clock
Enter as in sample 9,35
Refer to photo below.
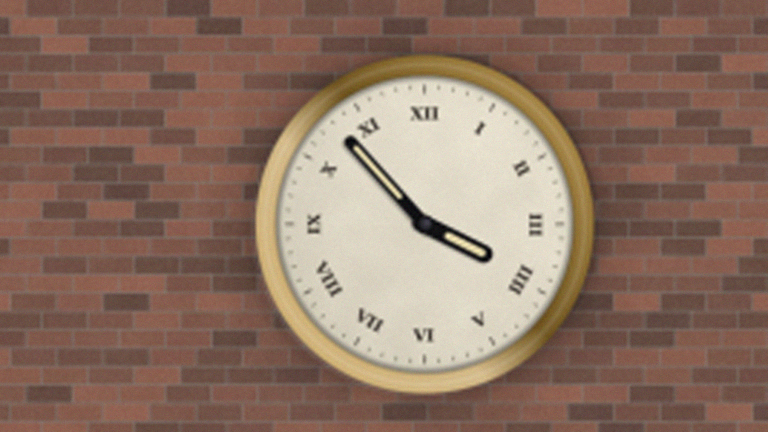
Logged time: 3,53
